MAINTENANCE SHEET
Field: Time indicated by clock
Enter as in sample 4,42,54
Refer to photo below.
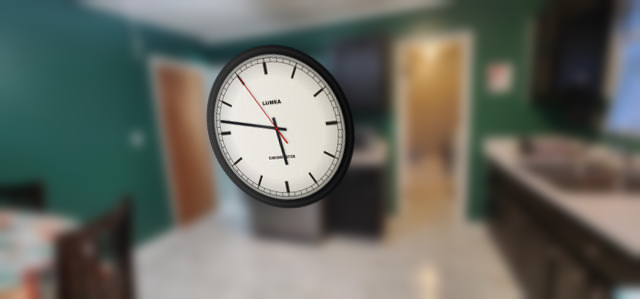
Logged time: 5,46,55
